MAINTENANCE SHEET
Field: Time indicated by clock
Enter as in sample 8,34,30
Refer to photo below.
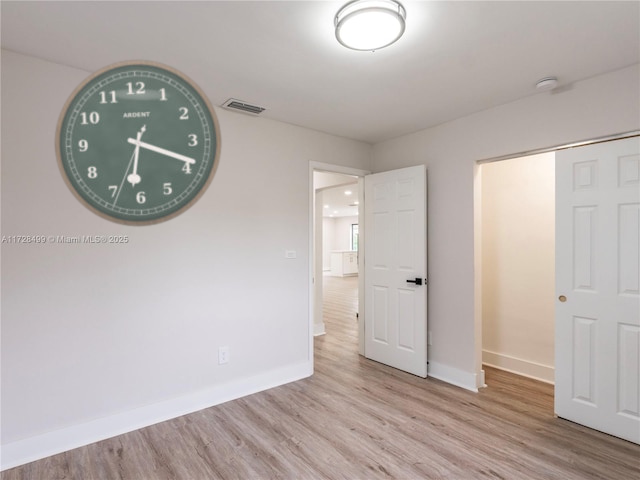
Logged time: 6,18,34
